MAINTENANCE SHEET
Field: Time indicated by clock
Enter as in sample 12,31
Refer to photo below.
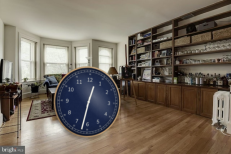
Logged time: 12,32
